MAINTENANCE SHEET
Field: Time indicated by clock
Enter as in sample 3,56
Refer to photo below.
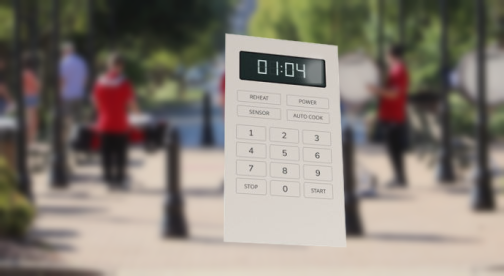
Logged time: 1,04
